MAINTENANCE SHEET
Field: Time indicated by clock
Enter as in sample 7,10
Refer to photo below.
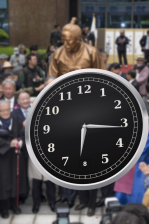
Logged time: 6,16
